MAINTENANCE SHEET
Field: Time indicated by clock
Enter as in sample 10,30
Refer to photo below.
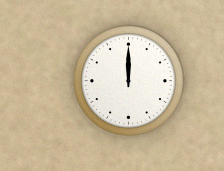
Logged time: 12,00
